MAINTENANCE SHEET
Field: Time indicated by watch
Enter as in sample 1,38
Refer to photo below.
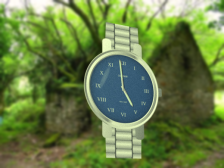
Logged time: 4,59
